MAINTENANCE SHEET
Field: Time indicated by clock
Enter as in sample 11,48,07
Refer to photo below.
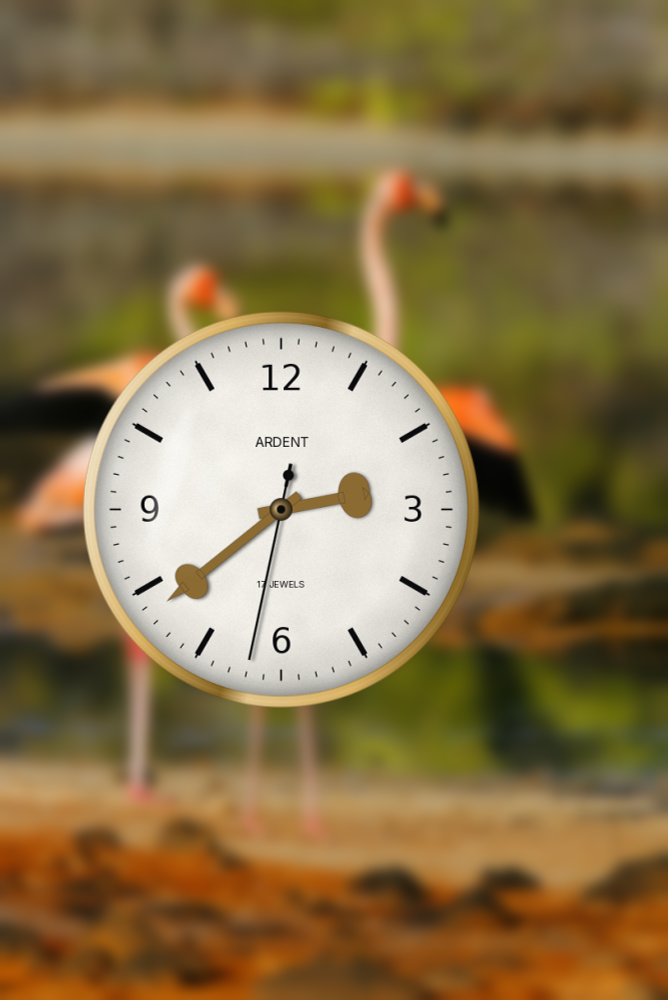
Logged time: 2,38,32
